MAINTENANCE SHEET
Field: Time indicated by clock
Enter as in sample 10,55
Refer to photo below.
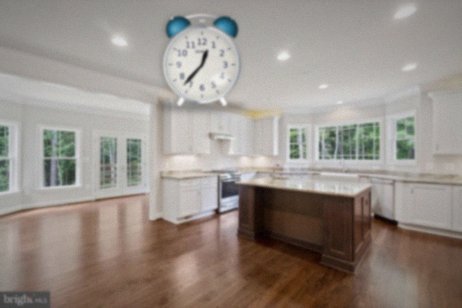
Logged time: 12,37
